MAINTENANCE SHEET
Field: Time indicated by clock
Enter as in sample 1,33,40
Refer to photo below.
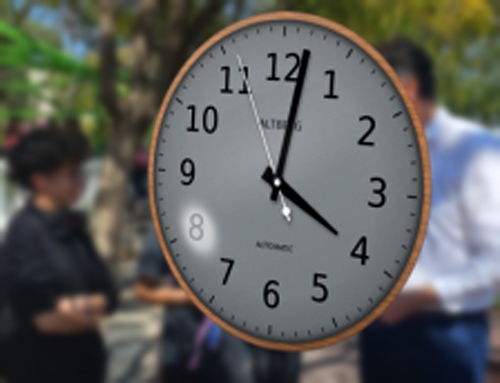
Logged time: 4,01,56
